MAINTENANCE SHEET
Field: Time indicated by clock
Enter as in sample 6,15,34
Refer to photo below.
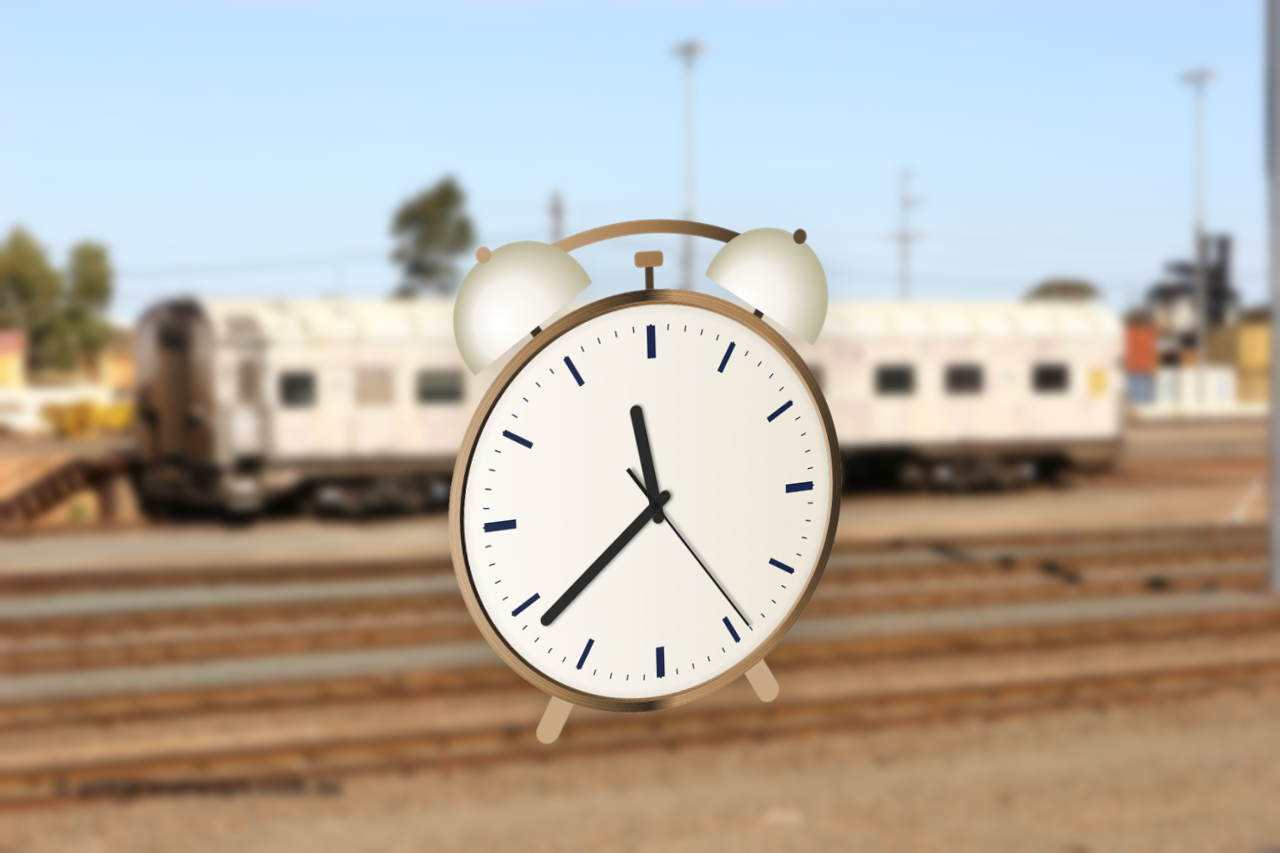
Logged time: 11,38,24
